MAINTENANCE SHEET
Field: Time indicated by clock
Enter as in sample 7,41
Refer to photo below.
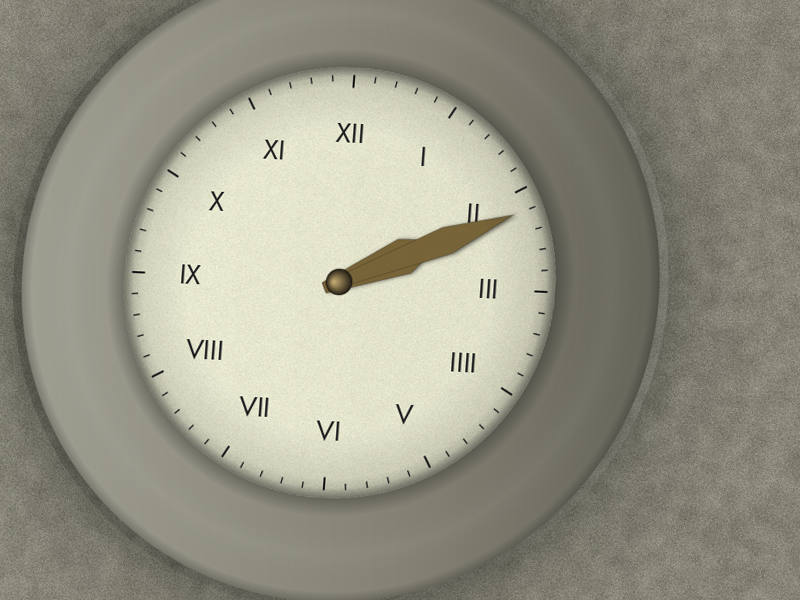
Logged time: 2,11
